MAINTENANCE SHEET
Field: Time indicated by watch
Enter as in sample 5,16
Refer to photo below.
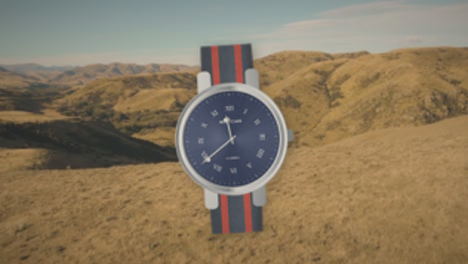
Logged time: 11,39
